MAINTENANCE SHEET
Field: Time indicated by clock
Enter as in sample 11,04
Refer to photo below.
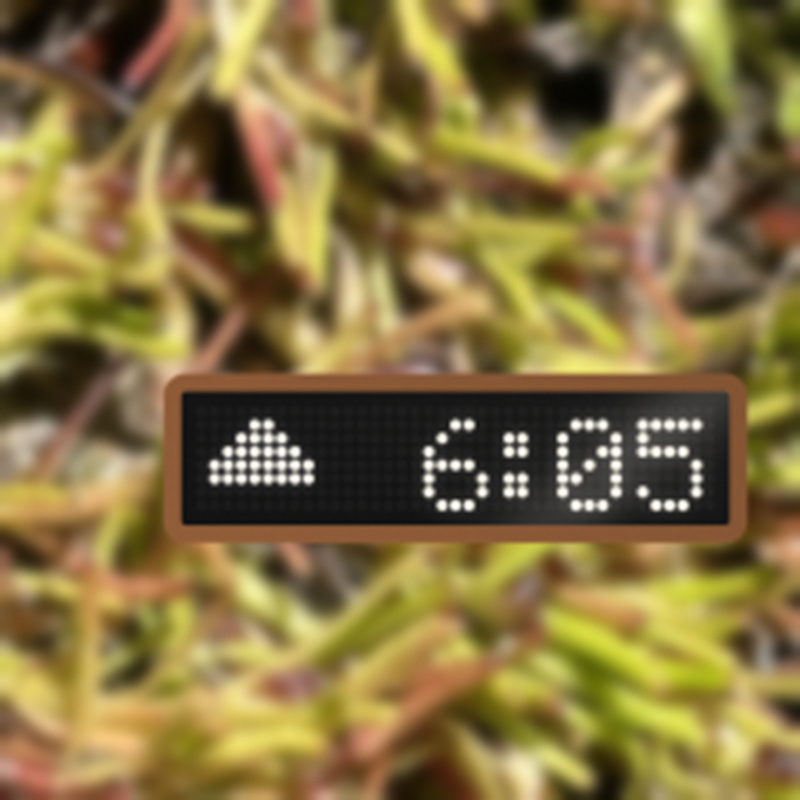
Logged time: 6,05
